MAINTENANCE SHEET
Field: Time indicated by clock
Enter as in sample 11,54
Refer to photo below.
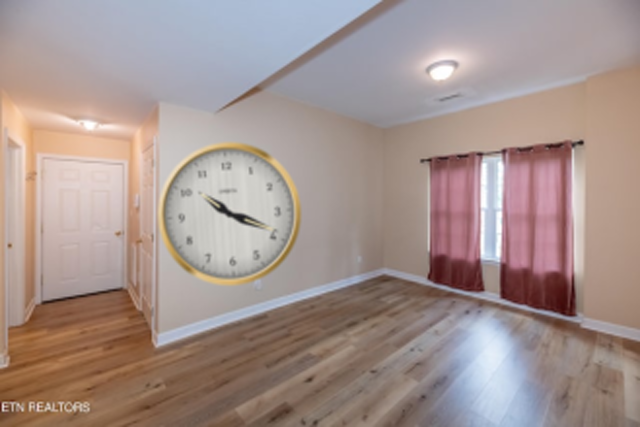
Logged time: 10,19
